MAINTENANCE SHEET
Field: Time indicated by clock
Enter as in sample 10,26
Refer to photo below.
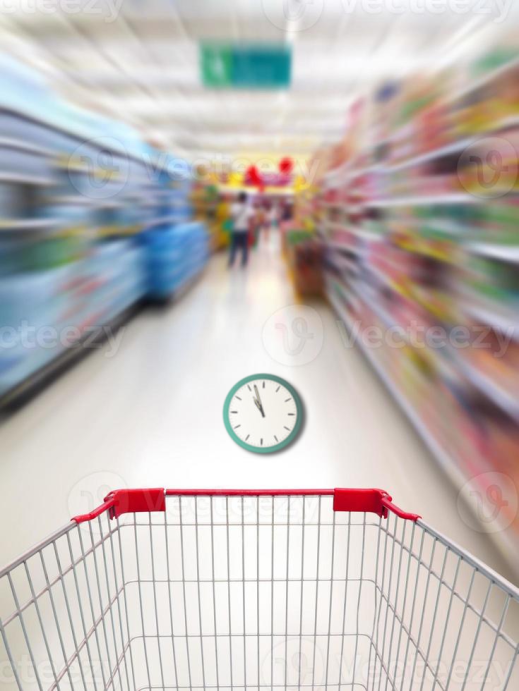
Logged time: 10,57
